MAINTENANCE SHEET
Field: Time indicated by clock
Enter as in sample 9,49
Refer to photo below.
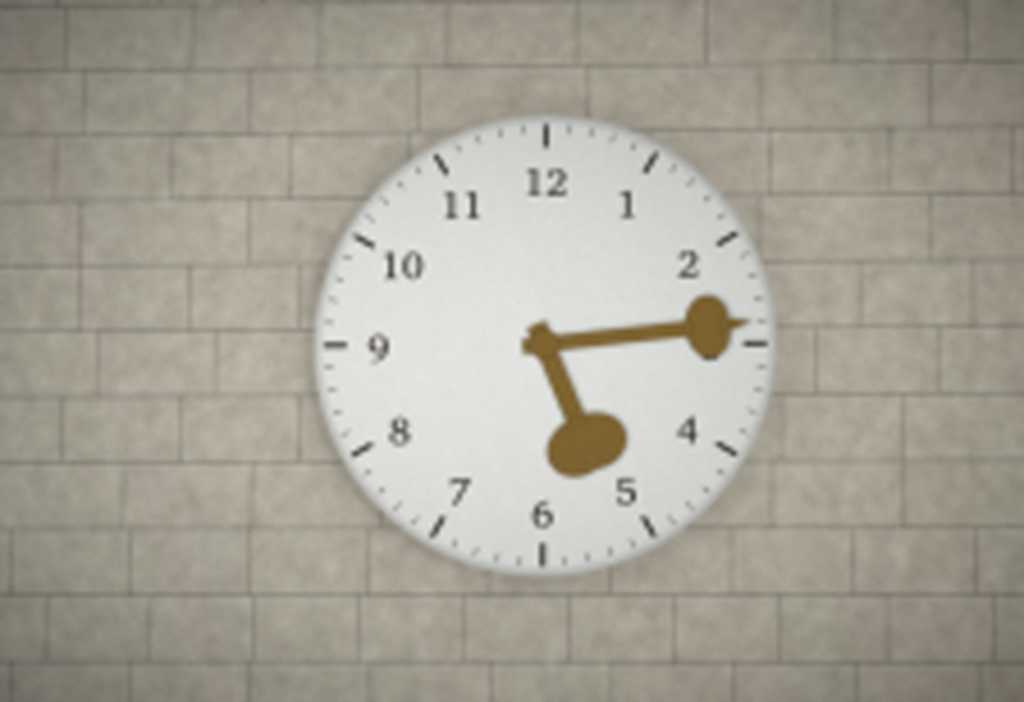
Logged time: 5,14
